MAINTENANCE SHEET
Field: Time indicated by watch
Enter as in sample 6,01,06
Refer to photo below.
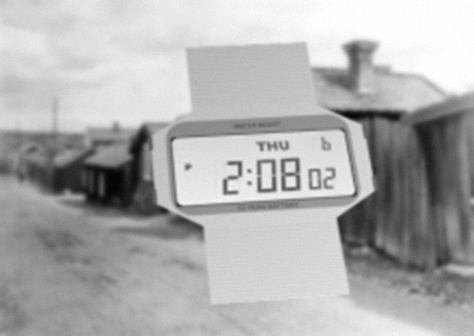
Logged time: 2,08,02
